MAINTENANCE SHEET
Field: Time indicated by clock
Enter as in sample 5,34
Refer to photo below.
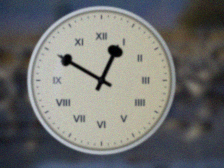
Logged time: 12,50
